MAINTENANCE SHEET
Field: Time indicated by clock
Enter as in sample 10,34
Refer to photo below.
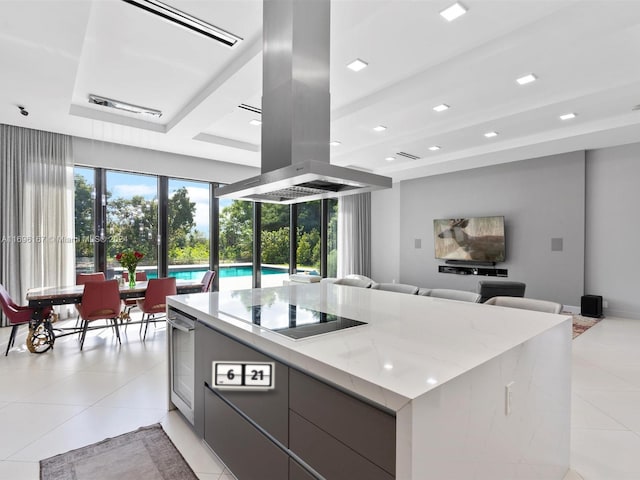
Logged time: 6,21
